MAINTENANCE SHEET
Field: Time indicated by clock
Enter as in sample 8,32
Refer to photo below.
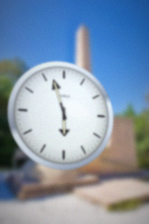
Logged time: 5,57
